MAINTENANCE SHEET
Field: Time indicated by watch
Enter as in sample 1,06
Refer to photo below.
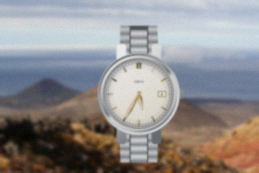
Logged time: 5,35
